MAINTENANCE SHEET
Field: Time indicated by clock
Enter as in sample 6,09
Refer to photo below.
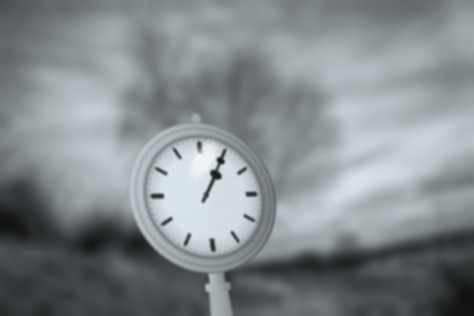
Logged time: 1,05
